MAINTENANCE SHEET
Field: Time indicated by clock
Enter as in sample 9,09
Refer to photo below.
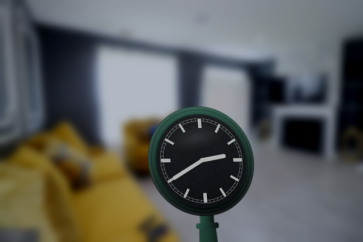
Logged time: 2,40
